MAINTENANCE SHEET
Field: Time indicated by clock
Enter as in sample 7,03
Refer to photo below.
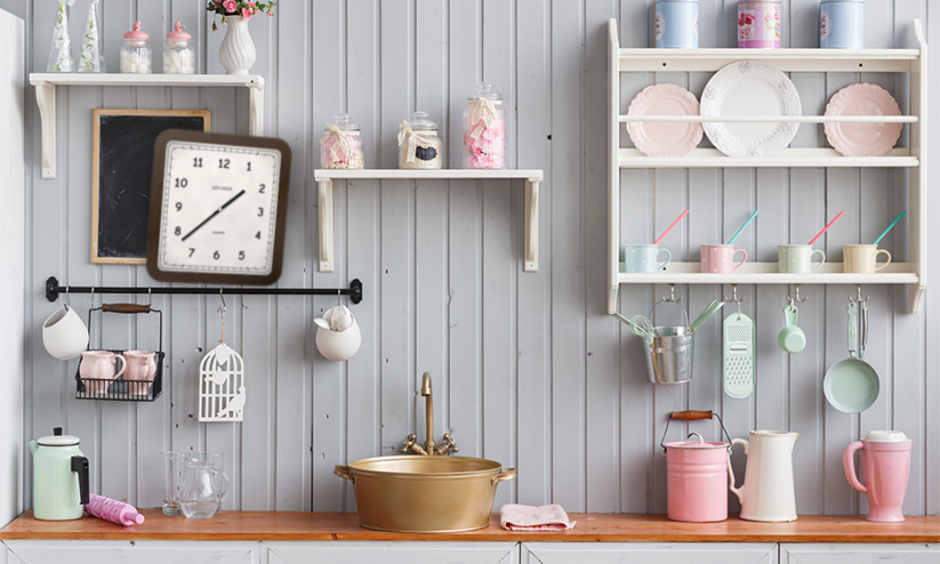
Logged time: 1,38
